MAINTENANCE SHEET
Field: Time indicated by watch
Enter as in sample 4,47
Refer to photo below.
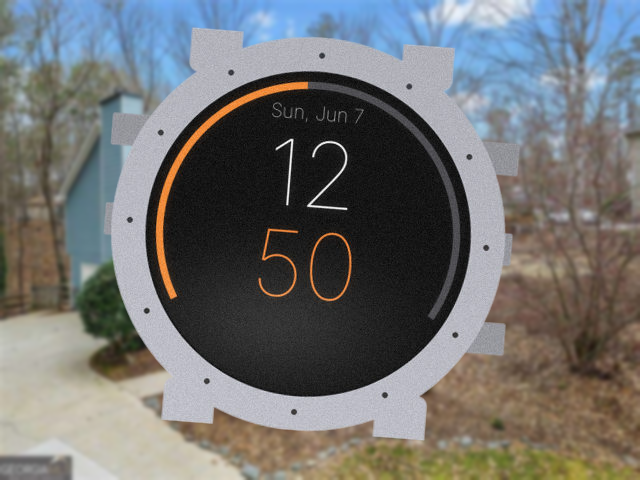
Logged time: 12,50
